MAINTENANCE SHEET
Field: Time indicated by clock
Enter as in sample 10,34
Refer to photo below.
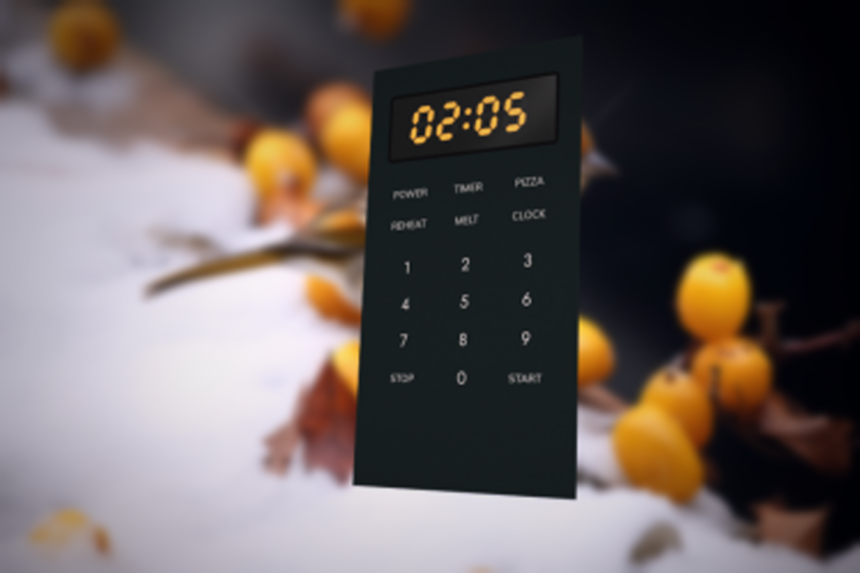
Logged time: 2,05
